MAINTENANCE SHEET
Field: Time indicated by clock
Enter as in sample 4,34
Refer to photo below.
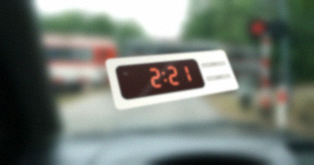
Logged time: 2,21
